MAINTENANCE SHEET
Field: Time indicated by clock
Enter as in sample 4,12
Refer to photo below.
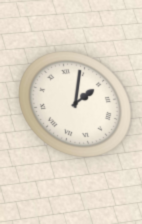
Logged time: 2,04
